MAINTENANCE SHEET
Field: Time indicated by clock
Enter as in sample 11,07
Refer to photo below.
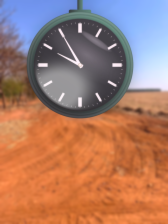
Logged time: 9,55
